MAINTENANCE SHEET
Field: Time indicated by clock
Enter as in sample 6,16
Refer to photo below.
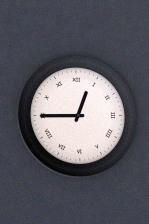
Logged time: 12,45
